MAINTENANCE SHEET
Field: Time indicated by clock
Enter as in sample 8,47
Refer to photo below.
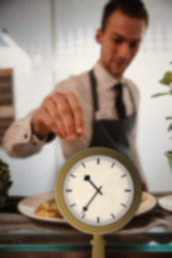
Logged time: 10,36
